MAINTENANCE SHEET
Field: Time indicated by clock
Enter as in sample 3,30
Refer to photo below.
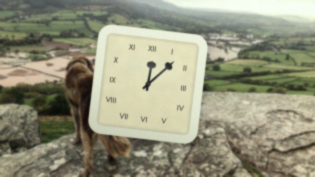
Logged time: 12,07
